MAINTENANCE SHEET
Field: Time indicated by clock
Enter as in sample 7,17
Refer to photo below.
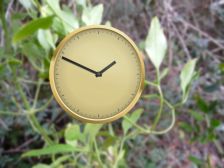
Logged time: 1,49
